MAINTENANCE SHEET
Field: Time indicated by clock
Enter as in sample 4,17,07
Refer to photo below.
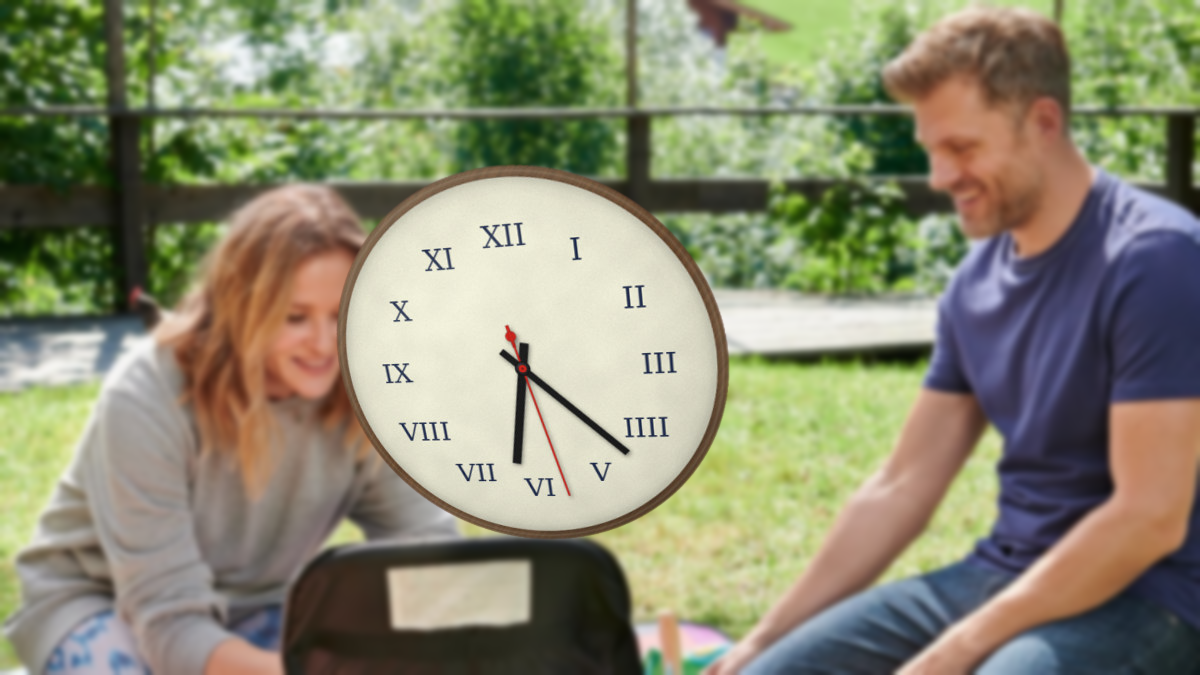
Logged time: 6,22,28
